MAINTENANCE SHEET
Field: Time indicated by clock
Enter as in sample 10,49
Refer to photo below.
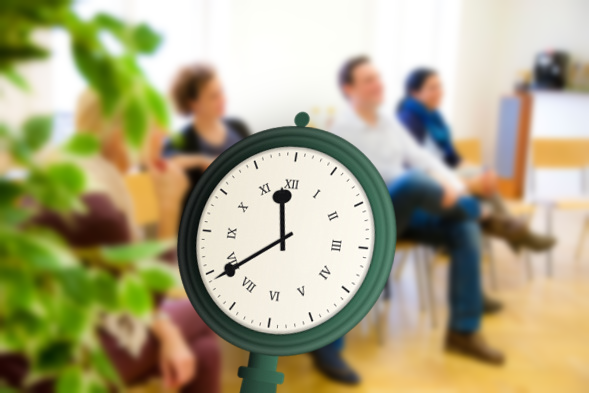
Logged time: 11,39
